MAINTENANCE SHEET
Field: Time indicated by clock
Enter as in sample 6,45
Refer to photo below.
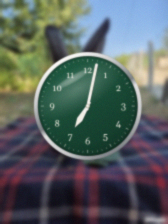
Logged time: 7,02
